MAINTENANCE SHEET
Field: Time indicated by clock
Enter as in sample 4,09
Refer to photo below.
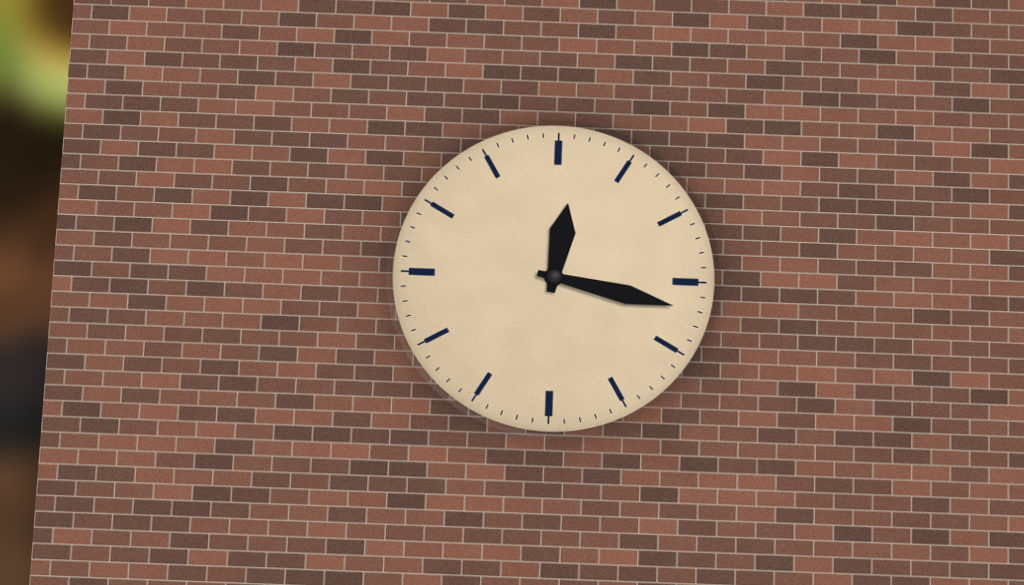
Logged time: 12,17
